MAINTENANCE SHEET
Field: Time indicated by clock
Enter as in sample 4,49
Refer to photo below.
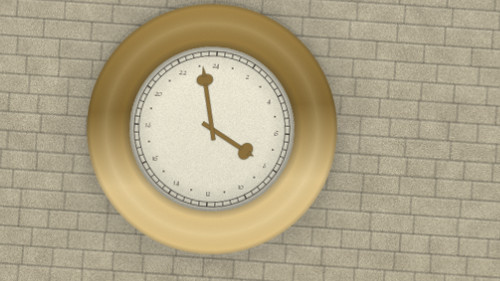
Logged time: 7,58
